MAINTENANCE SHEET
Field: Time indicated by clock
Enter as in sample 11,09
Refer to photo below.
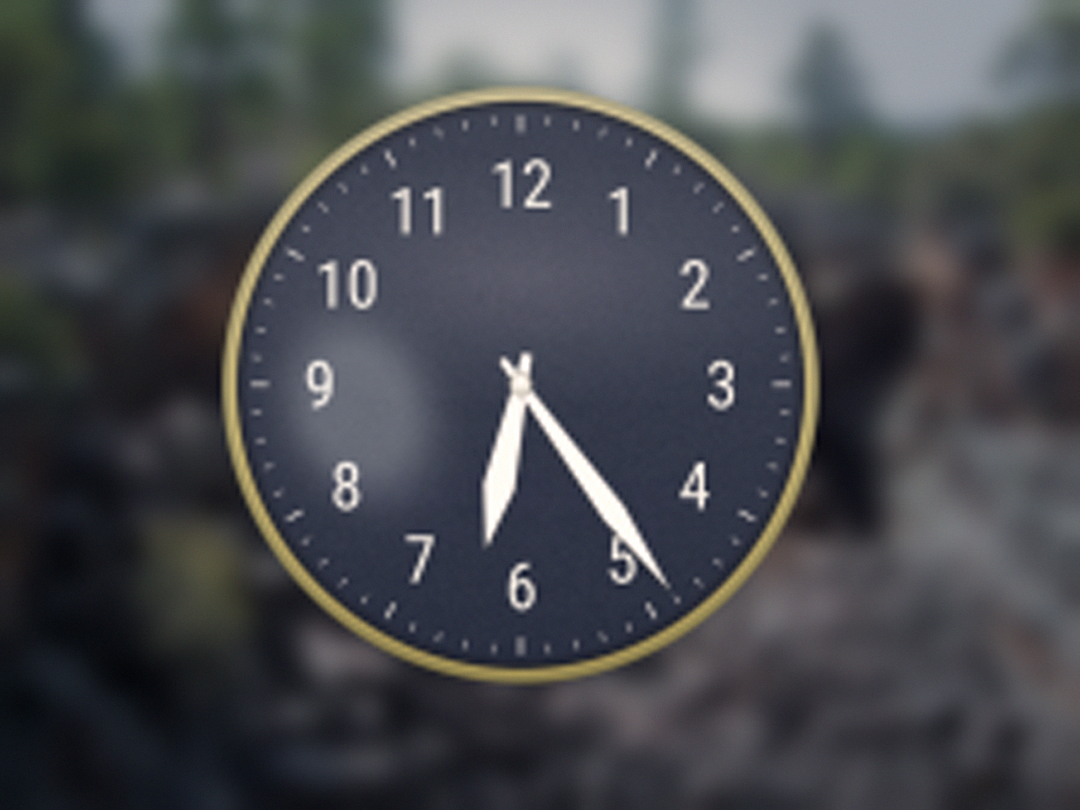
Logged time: 6,24
